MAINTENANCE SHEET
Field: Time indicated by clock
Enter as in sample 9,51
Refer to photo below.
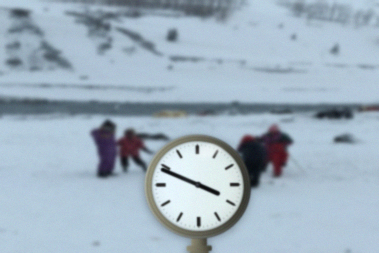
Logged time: 3,49
